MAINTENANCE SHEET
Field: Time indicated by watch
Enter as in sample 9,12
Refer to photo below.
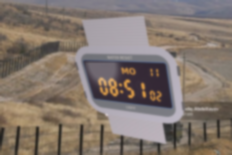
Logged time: 8,51
